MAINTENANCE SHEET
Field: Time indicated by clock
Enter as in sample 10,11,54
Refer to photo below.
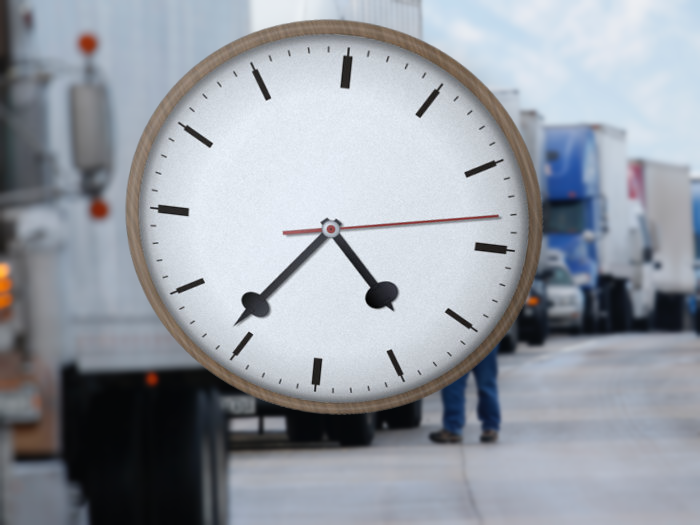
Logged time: 4,36,13
